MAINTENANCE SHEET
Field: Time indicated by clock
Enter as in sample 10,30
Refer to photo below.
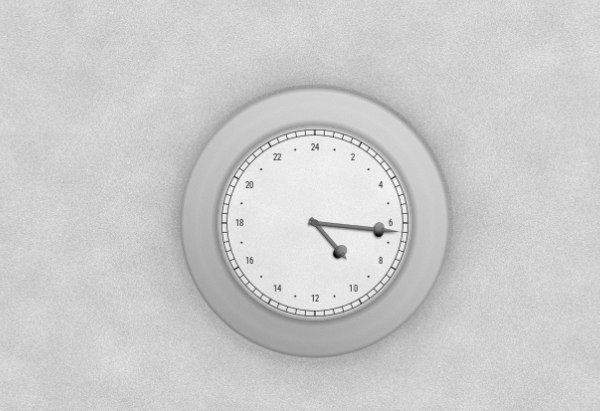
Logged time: 9,16
